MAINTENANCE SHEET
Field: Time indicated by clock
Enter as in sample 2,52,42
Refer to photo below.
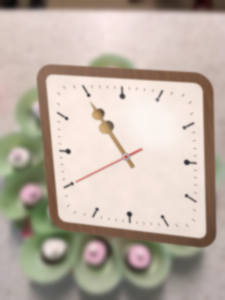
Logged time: 10,54,40
